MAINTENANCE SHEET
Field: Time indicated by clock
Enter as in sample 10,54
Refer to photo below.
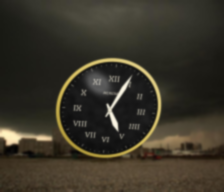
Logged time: 5,04
